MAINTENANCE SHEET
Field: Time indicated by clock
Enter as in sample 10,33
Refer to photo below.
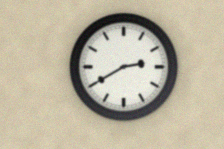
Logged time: 2,40
